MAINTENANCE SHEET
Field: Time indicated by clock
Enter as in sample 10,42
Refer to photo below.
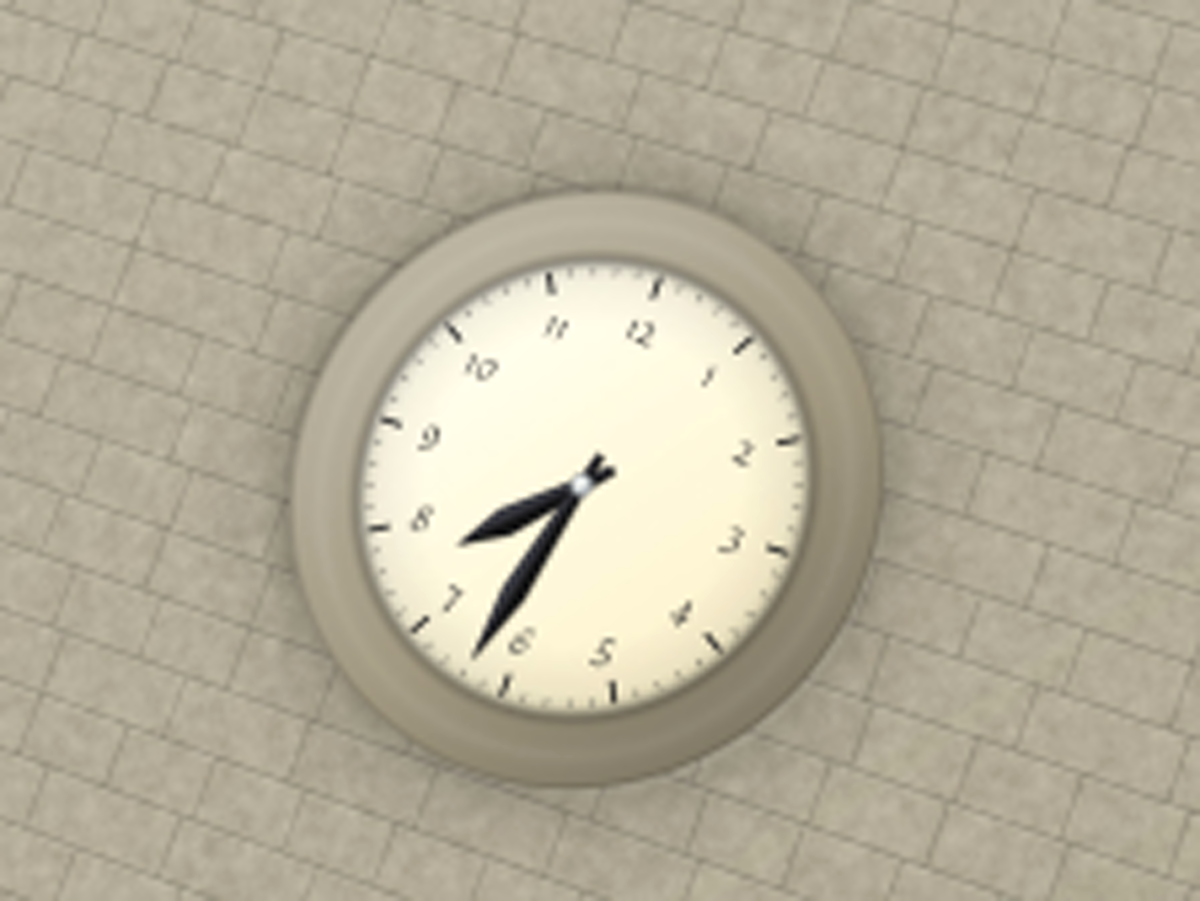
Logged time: 7,32
